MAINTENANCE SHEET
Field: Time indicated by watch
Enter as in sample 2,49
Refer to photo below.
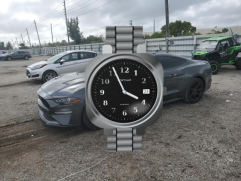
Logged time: 3,56
